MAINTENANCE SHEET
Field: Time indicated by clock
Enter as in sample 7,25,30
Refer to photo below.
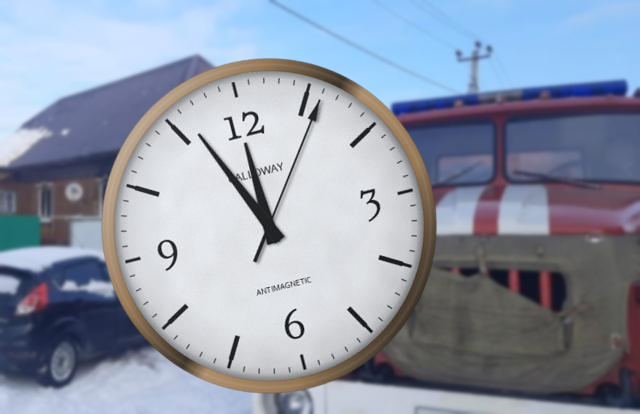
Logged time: 11,56,06
